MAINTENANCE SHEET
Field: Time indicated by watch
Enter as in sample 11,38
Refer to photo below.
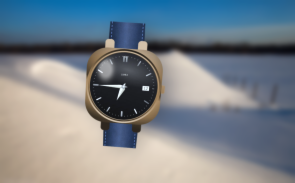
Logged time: 6,45
